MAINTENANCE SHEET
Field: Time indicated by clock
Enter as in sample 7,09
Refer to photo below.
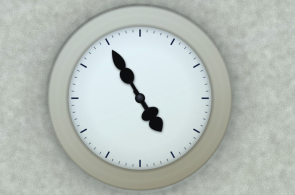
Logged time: 4,55
